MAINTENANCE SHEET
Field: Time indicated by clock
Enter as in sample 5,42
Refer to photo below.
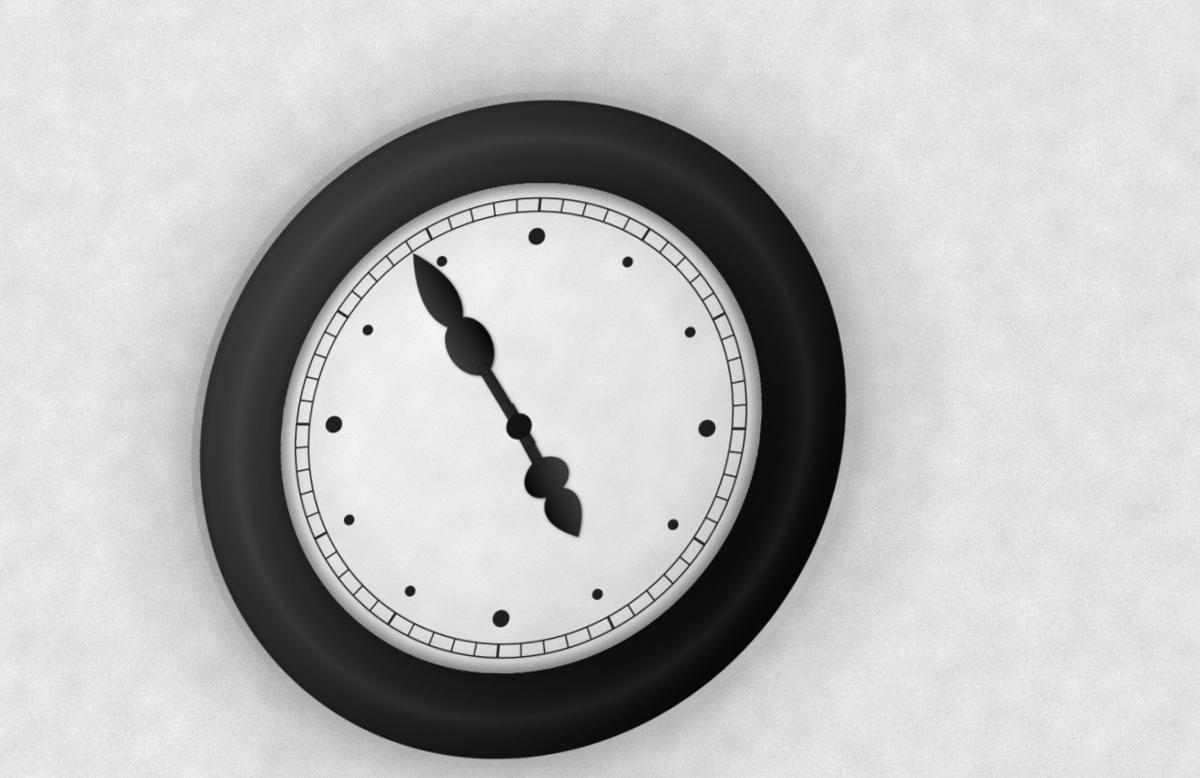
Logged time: 4,54
